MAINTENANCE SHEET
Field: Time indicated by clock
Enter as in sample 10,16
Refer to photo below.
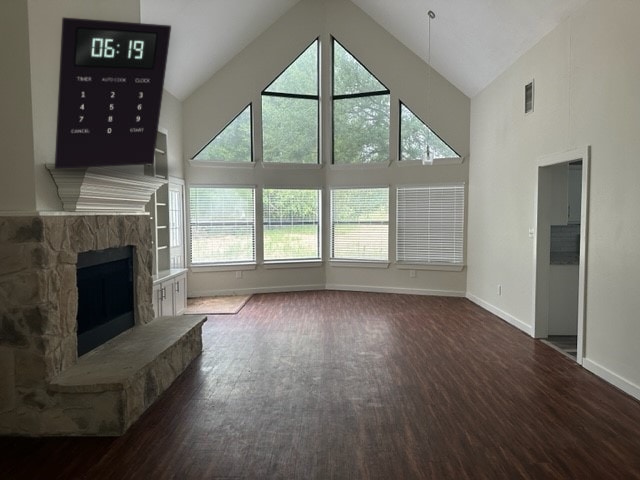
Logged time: 6,19
